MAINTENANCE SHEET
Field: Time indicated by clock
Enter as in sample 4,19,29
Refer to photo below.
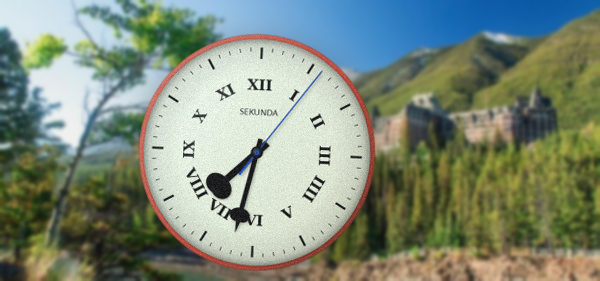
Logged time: 7,32,06
